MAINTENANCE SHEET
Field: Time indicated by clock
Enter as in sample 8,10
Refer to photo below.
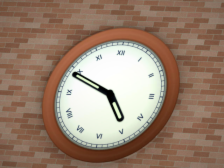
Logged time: 4,49
